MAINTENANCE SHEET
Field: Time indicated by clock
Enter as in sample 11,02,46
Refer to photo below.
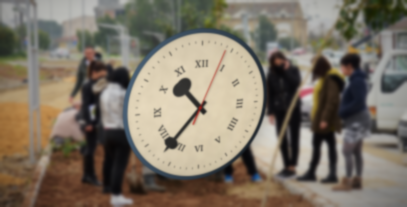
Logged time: 10,37,04
